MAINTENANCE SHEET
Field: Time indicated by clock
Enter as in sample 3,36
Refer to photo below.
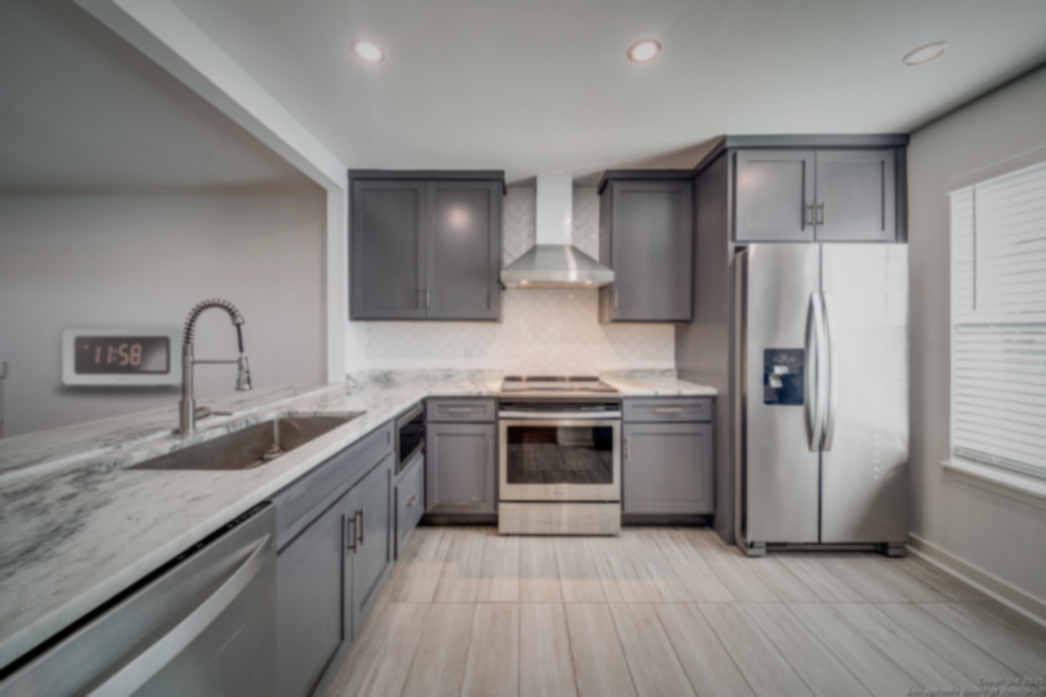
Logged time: 11,58
